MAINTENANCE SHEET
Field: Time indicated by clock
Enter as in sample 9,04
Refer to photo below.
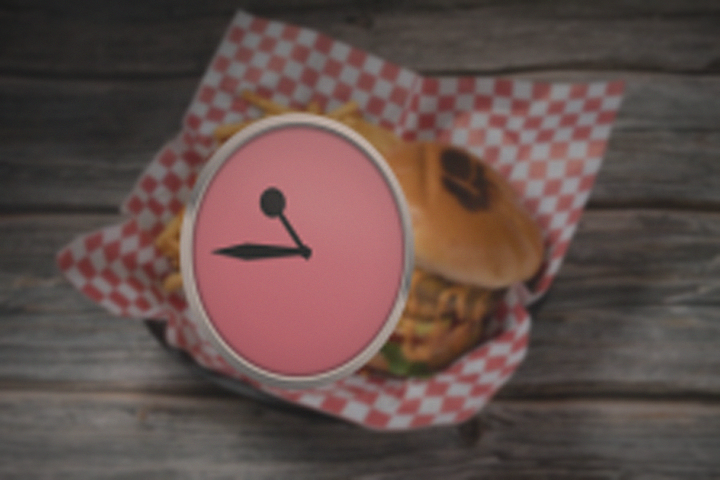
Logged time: 10,45
